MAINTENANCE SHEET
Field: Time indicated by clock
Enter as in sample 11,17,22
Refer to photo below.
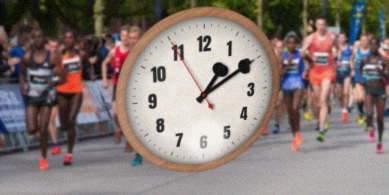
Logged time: 1,09,55
